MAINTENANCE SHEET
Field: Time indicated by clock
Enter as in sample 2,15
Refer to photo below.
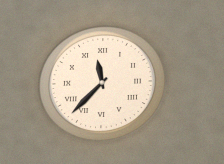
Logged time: 11,37
